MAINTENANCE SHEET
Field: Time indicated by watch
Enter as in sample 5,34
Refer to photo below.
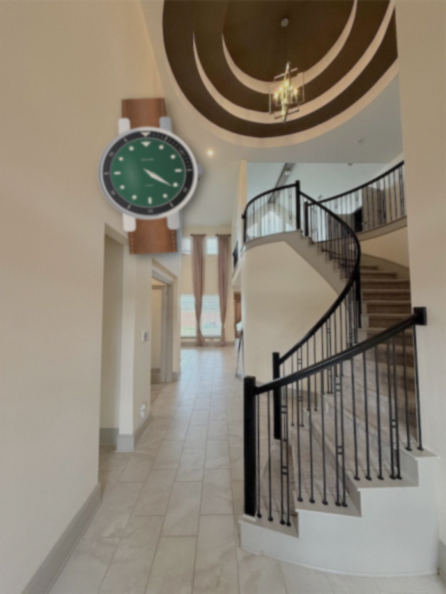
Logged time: 4,21
